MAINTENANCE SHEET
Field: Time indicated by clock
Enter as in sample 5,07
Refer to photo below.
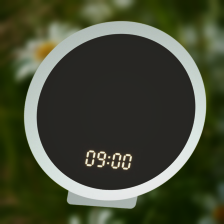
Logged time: 9,00
